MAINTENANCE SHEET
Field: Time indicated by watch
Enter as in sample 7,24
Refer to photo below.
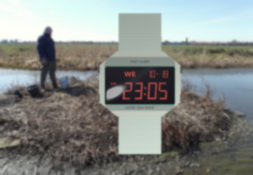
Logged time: 23,05
